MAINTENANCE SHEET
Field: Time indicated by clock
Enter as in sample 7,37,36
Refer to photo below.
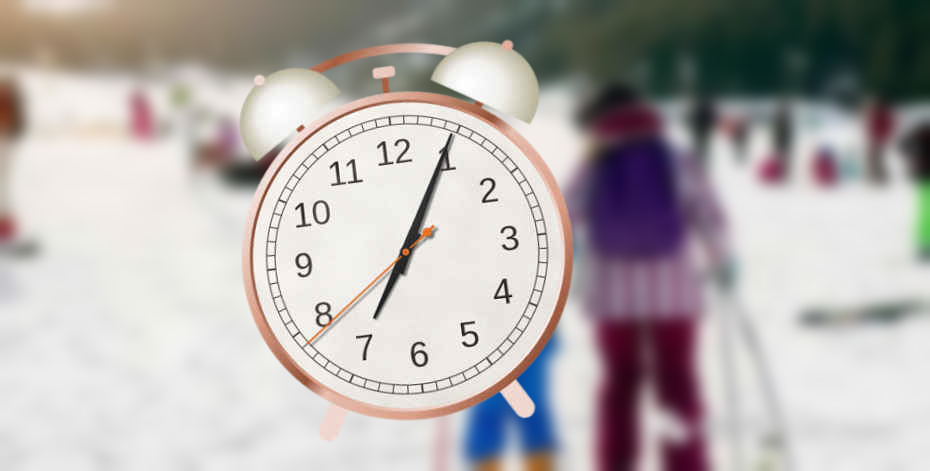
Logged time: 7,04,39
